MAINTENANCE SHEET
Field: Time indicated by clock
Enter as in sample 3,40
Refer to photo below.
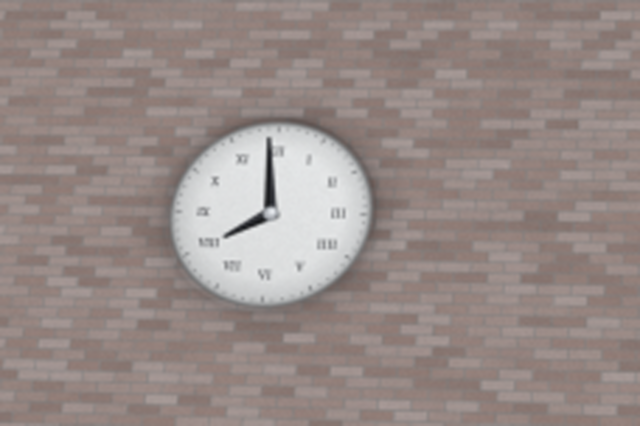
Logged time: 7,59
